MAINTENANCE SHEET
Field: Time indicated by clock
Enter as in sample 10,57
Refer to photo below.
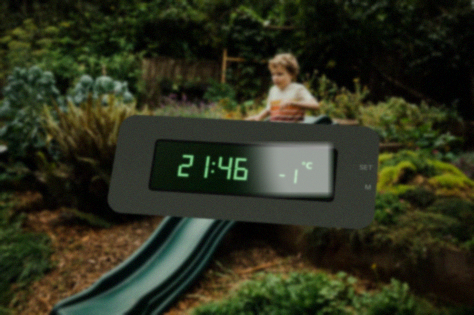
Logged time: 21,46
